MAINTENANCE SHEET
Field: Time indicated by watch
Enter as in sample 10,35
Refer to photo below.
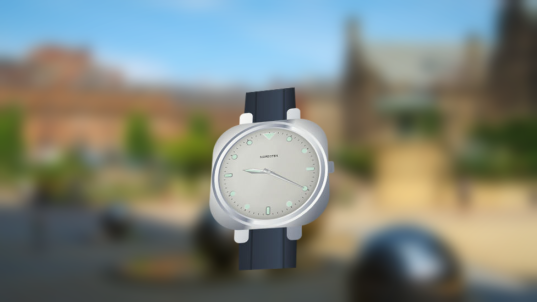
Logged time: 9,20
